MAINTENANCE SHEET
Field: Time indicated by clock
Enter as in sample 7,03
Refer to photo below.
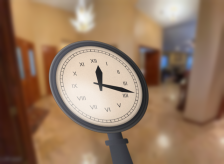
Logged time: 12,18
